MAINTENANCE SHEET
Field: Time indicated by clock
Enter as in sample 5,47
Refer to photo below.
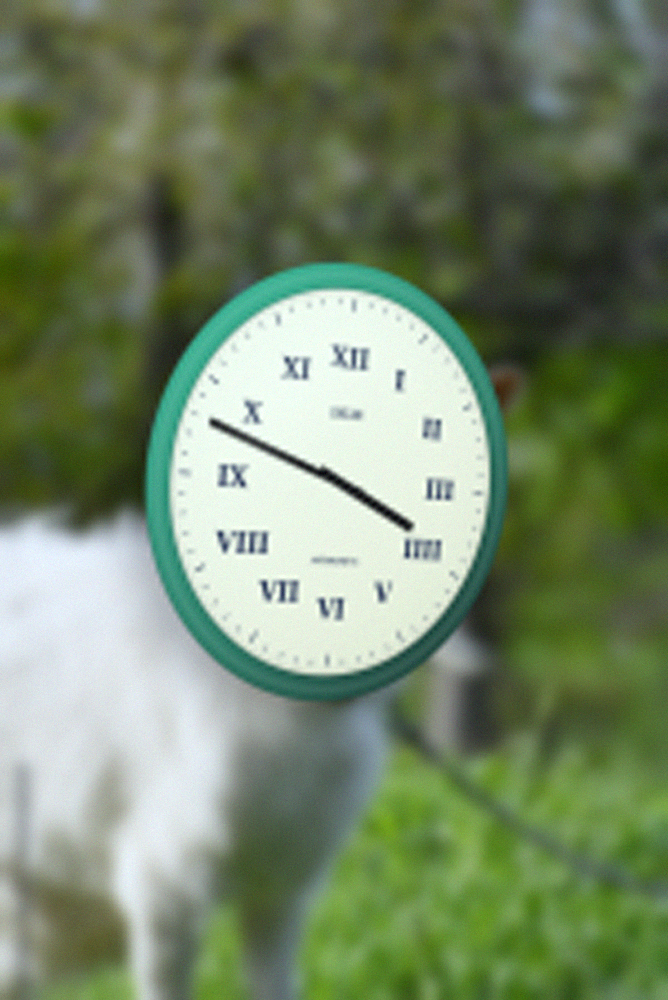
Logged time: 3,48
